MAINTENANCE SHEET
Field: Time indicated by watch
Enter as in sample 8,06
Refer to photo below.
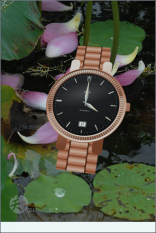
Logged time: 4,00
